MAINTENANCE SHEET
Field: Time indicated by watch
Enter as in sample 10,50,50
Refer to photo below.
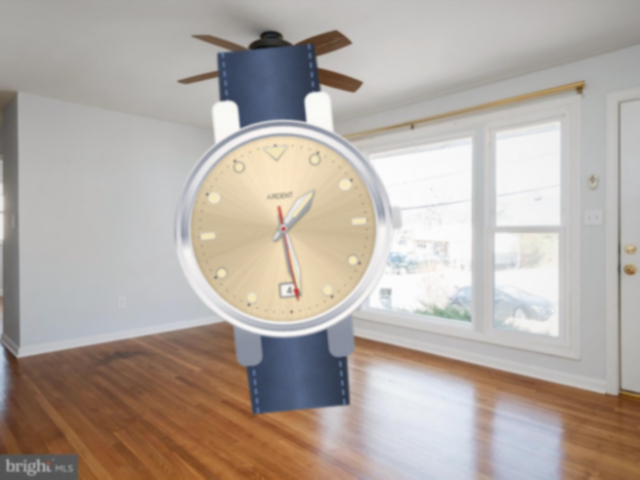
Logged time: 1,28,29
